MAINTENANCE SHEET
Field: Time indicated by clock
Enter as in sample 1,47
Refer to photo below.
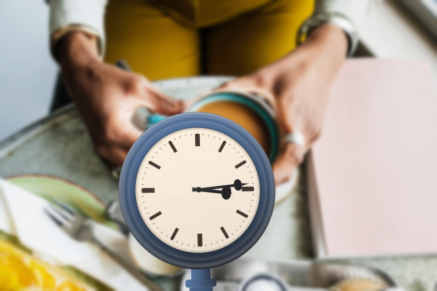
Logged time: 3,14
